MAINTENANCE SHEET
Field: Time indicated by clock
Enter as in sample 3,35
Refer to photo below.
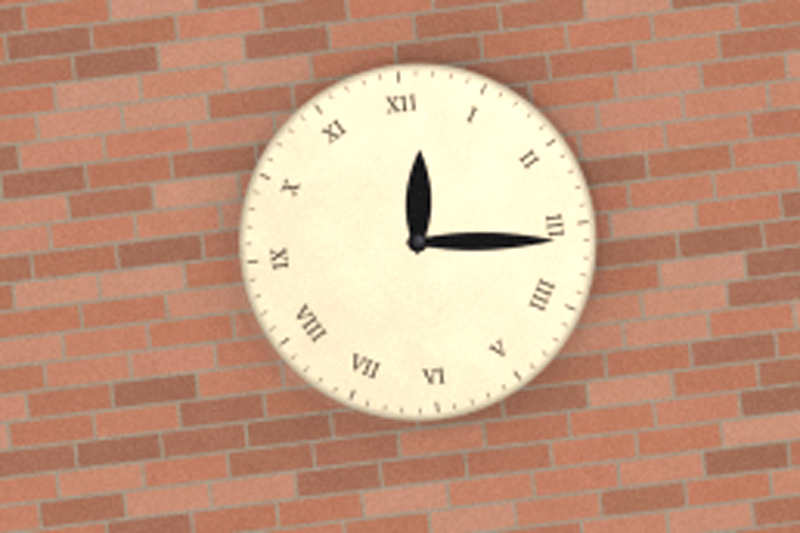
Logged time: 12,16
